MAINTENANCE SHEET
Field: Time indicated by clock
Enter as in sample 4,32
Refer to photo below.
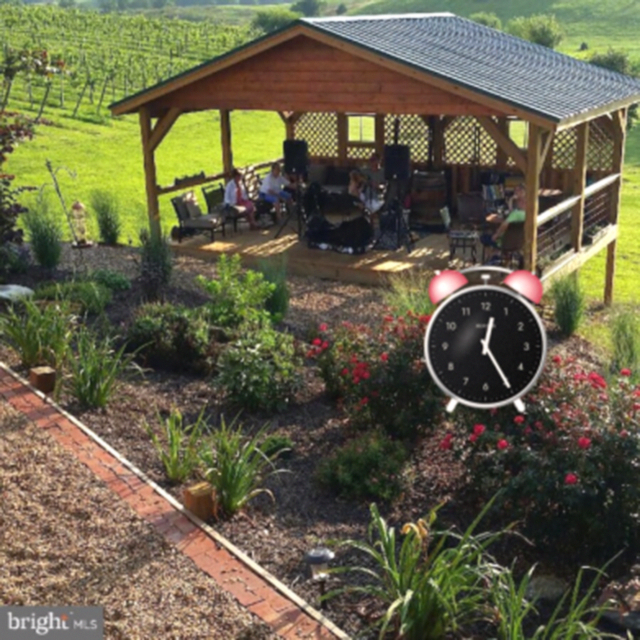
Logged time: 12,25
